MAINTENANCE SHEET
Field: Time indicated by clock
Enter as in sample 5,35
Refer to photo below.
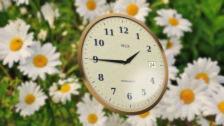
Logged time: 1,45
